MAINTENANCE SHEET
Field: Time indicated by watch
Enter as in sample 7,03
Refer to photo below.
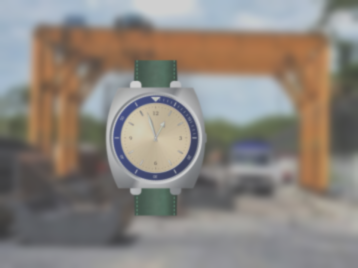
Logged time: 12,57
